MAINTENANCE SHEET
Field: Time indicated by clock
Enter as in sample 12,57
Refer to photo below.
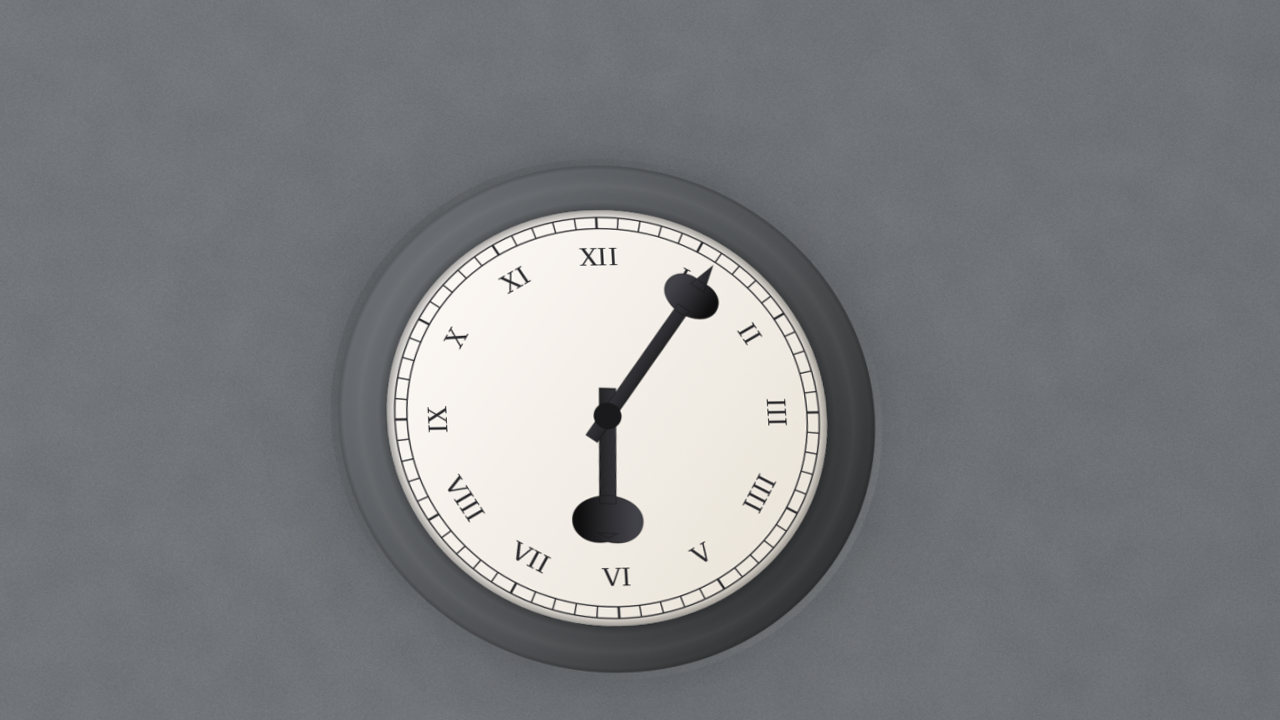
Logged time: 6,06
